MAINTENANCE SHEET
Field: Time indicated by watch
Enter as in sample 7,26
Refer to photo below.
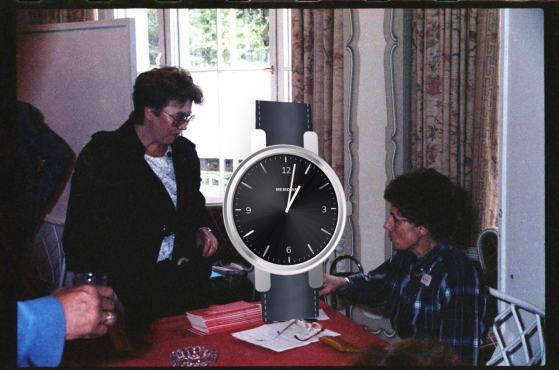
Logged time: 1,02
